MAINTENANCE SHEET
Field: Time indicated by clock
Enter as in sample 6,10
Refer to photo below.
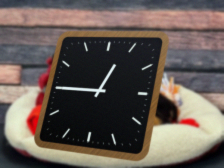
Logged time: 12,45
